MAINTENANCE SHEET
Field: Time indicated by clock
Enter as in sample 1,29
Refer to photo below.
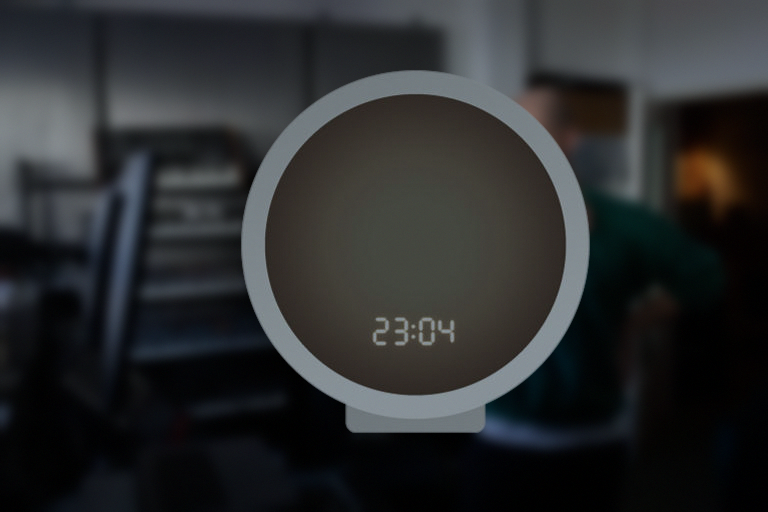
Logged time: 23,04
